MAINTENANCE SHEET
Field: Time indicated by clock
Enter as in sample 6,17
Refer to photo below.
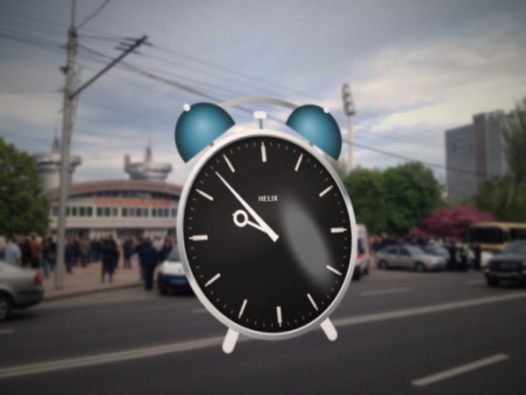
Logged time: 9,53
